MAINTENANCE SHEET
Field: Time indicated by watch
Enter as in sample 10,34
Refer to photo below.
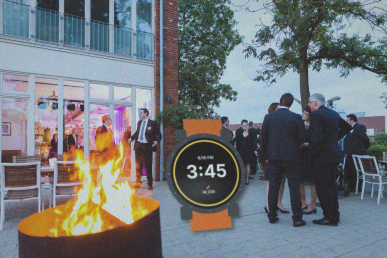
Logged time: 3,45
